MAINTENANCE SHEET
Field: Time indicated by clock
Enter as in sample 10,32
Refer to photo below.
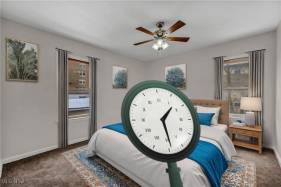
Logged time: 1,29
